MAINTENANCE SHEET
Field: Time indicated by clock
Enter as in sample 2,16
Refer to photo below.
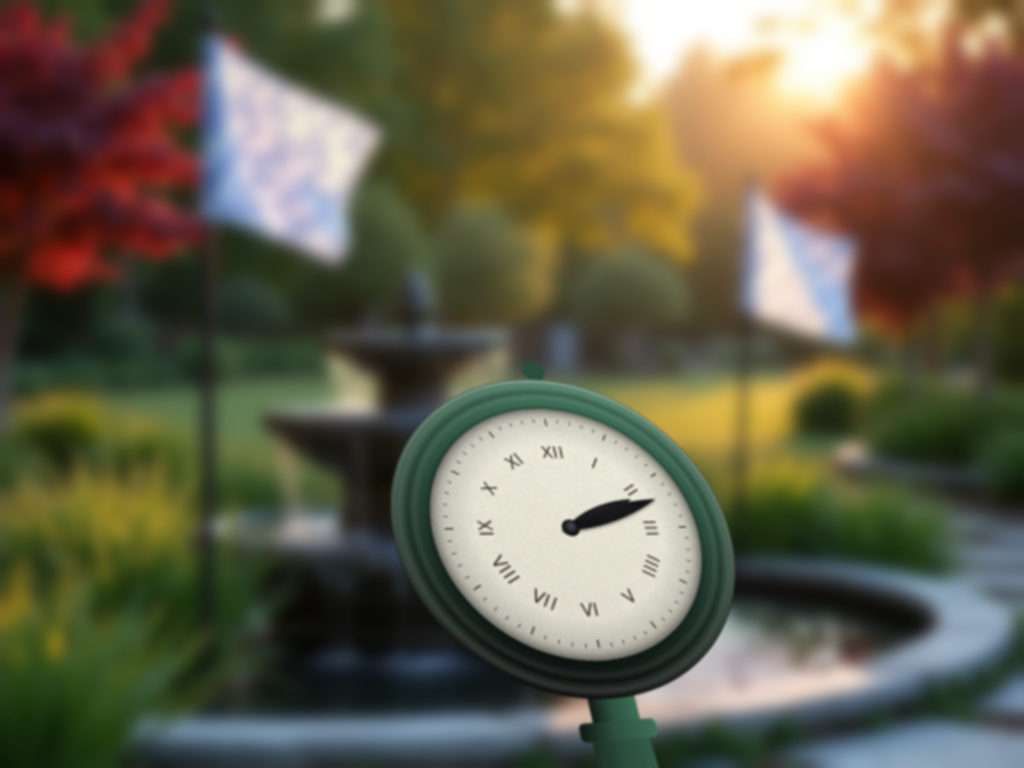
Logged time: 2,12
